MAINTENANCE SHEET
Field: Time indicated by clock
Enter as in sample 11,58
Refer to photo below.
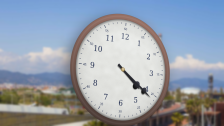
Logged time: 4,21
